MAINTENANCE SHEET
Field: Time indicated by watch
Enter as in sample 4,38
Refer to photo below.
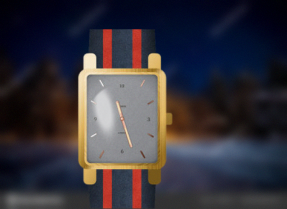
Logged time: 11,27
